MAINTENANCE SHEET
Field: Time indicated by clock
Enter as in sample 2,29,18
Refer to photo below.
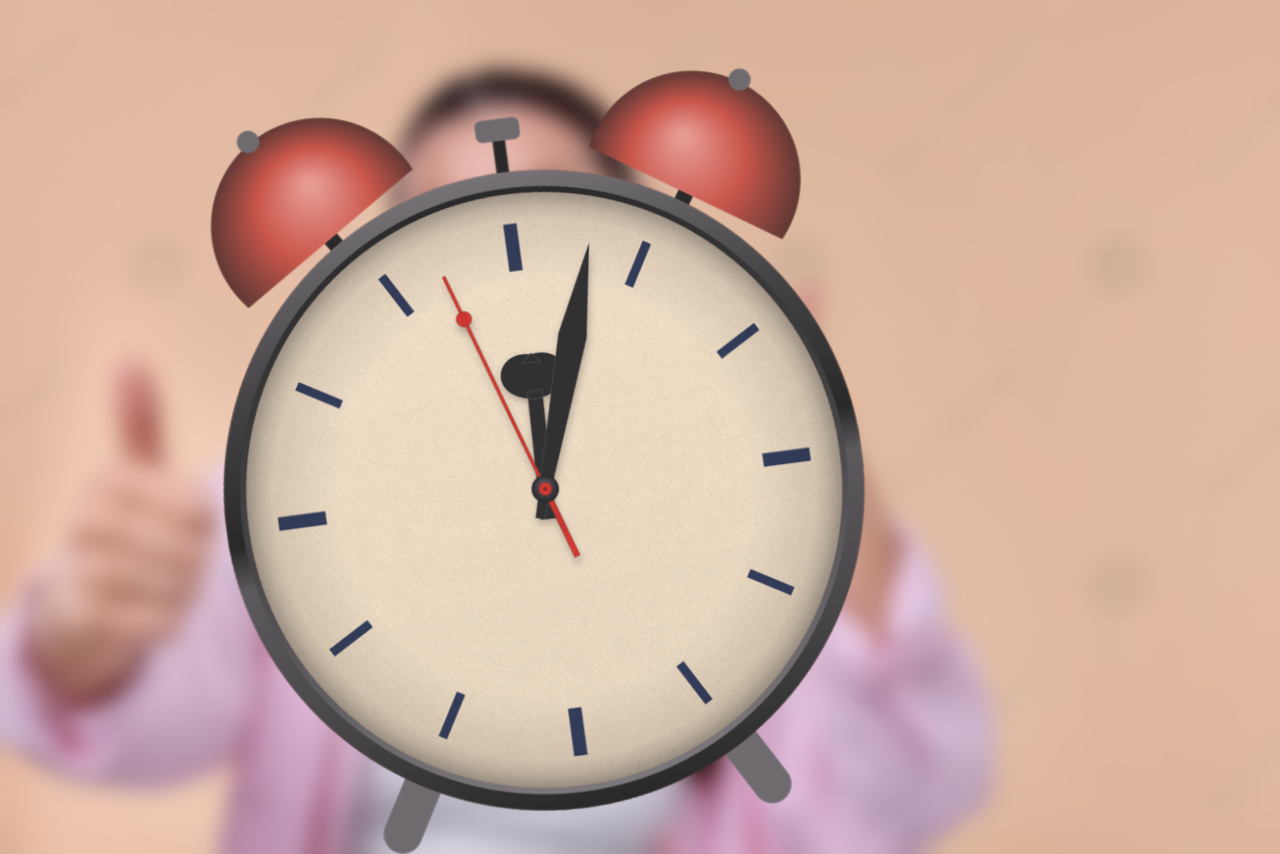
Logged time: 12,02,57
